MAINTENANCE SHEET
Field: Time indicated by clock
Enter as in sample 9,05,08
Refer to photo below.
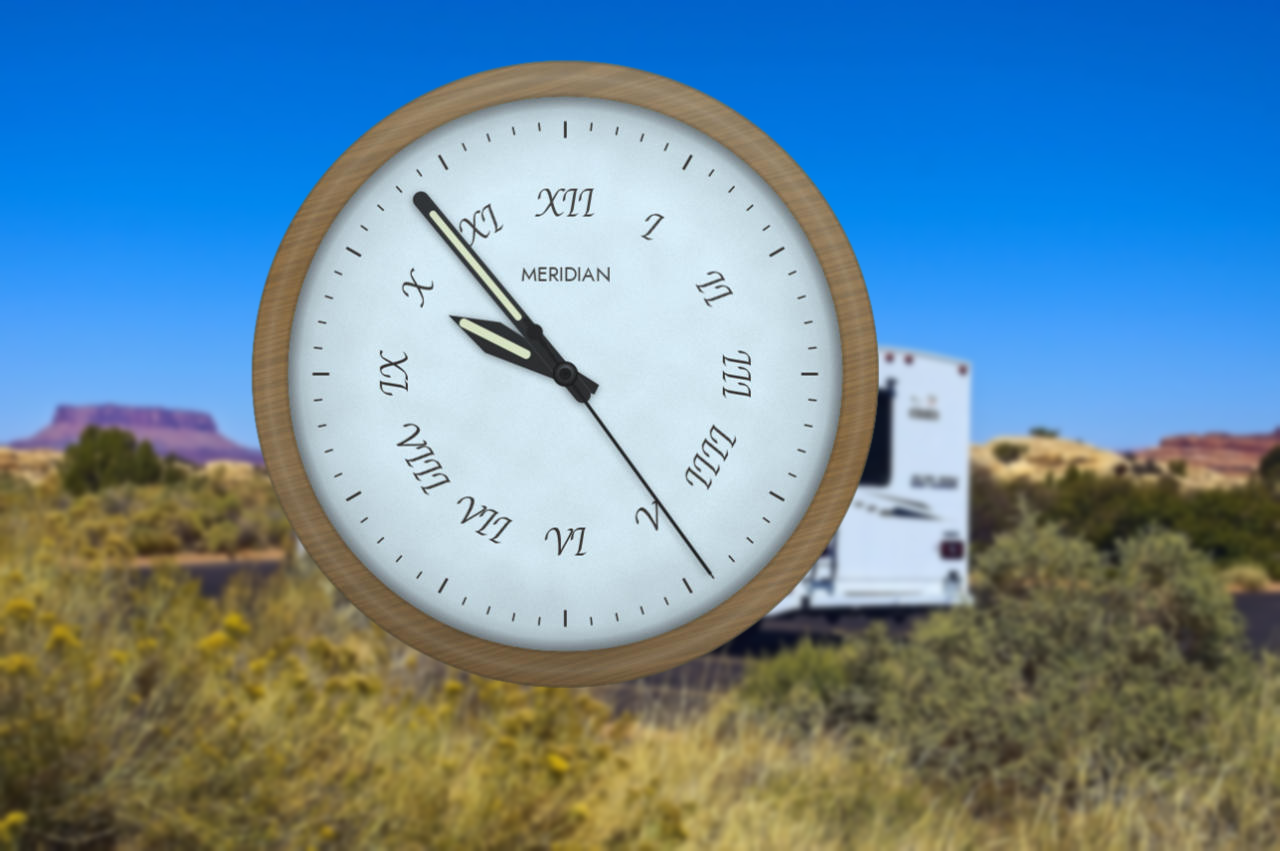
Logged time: 9,53,24
